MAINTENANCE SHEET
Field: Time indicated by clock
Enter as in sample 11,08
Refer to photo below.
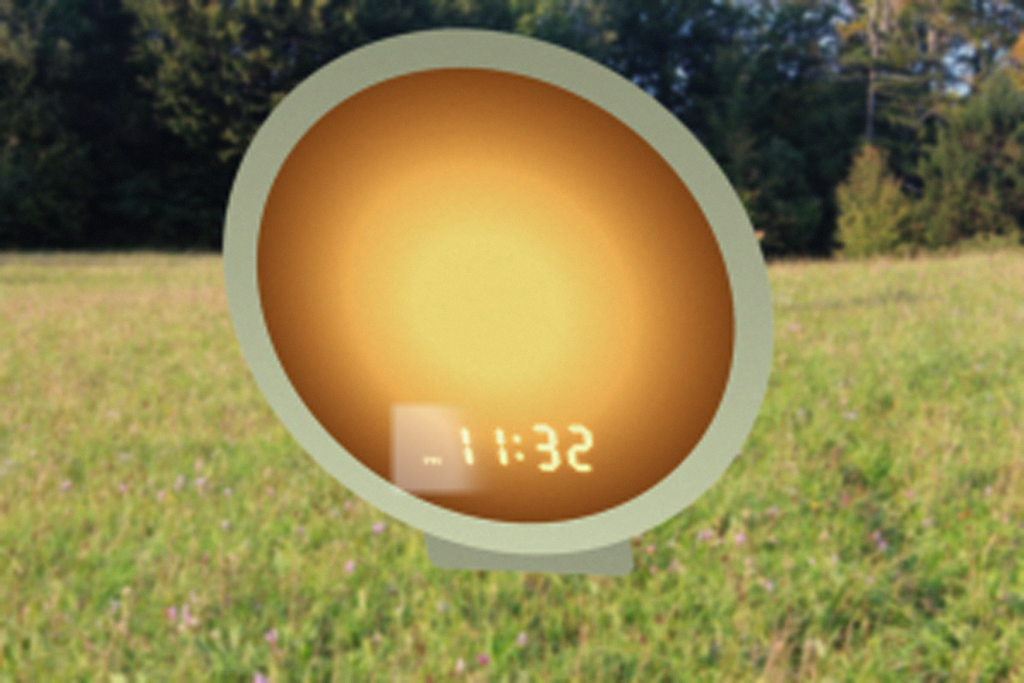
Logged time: 11,32
